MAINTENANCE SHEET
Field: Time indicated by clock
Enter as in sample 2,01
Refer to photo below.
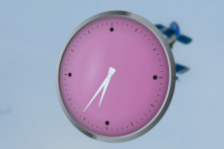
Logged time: 6,36
